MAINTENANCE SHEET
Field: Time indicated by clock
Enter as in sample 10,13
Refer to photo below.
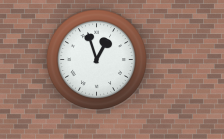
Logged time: 12,57
